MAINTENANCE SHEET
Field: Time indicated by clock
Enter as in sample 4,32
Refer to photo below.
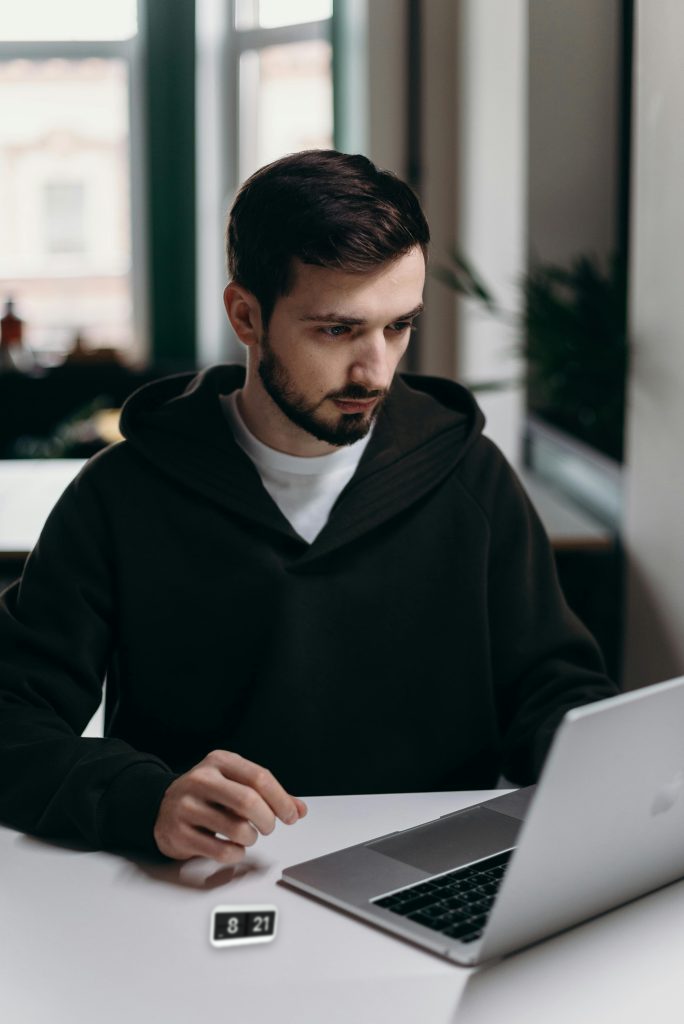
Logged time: 8,21
